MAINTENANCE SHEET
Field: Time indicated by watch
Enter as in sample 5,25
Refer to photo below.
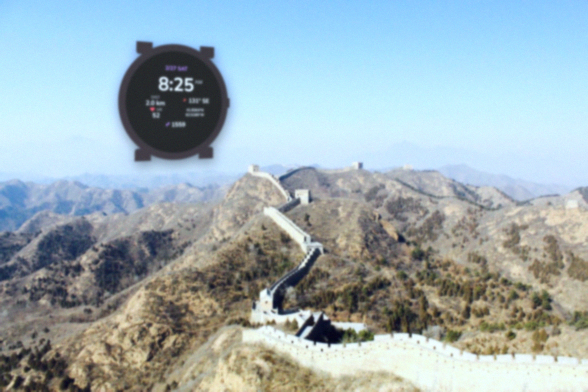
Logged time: 8,25
